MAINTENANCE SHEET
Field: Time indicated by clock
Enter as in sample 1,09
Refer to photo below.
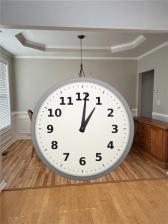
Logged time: 1,01
